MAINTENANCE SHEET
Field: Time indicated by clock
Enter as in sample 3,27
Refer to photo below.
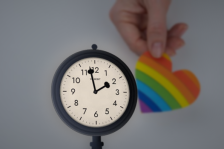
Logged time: 1,58
